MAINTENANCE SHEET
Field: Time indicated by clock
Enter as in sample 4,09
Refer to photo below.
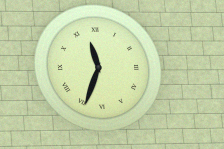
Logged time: 11,34
